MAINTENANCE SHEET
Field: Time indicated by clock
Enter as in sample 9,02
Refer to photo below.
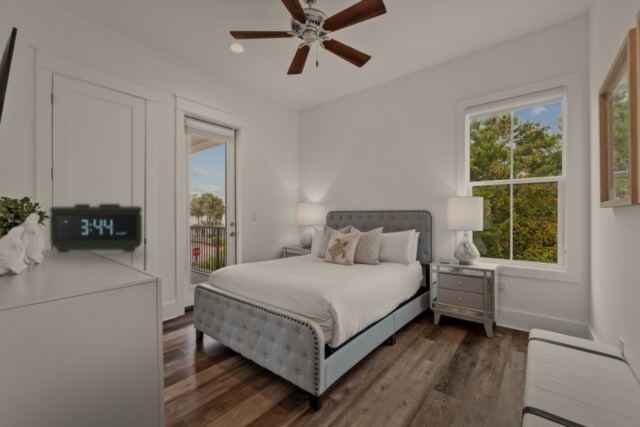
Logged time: 3,44
